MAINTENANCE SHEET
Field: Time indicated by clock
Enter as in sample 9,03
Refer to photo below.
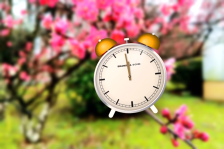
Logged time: 11,59
